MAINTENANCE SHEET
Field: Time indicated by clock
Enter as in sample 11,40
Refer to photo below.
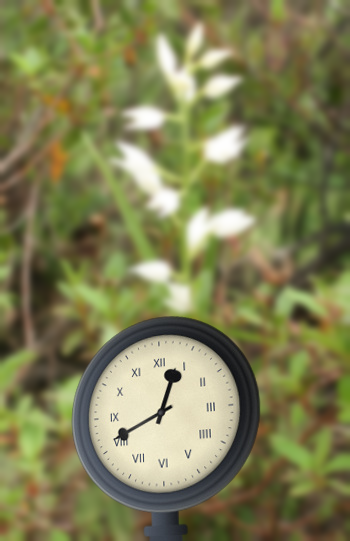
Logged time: 12,41
